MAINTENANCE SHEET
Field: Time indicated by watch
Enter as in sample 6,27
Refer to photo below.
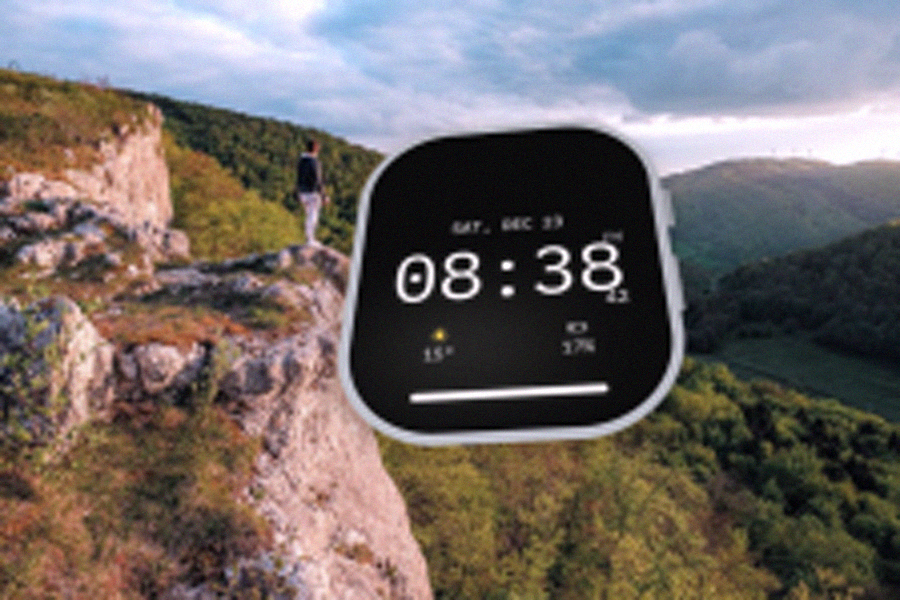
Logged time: 8,38
